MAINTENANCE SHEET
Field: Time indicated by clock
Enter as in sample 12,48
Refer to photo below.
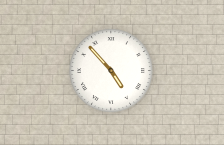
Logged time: 4,53
